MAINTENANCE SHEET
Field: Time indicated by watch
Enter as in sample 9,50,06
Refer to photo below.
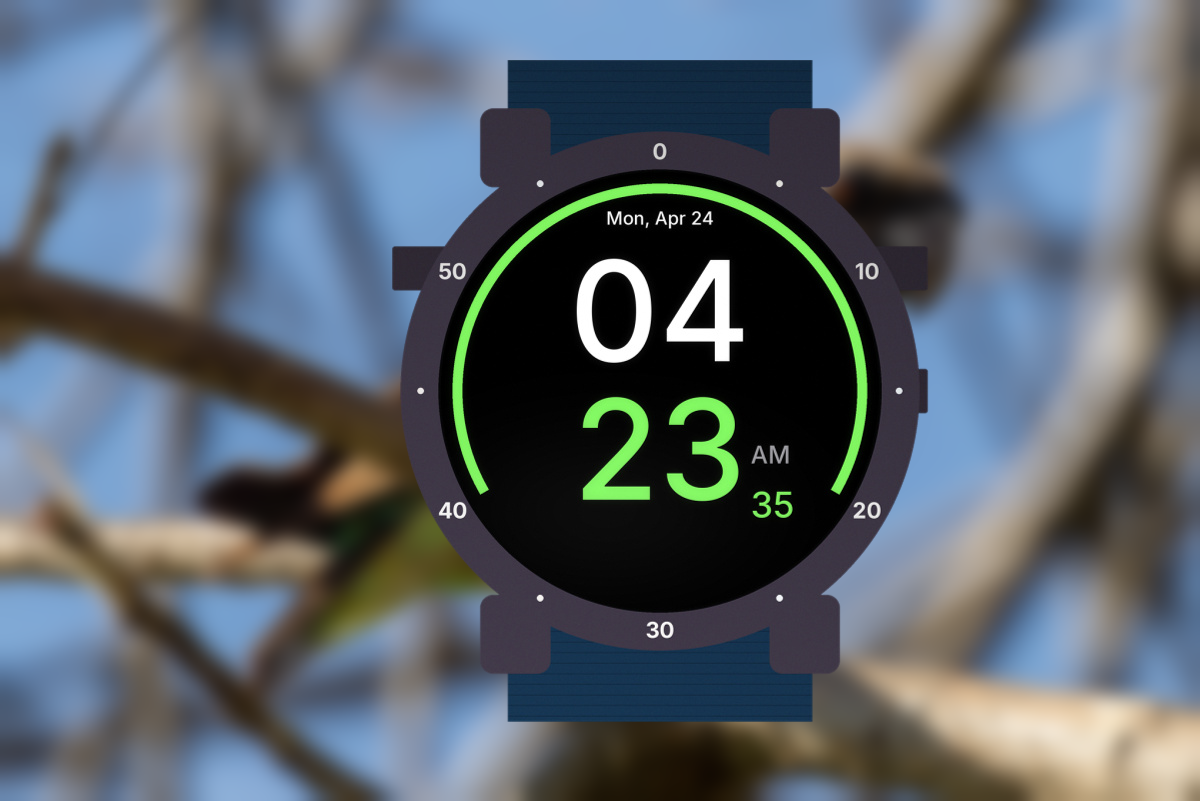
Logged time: 4,23,35
